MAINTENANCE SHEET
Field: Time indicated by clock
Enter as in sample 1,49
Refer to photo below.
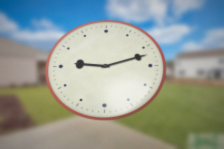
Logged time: 9,12
